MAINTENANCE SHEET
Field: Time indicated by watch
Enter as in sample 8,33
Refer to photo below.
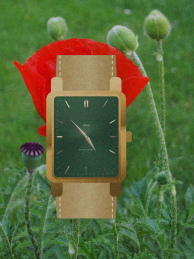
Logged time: 4,53
